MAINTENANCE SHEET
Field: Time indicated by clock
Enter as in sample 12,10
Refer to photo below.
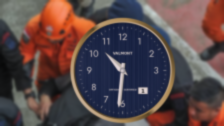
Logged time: 10,31
